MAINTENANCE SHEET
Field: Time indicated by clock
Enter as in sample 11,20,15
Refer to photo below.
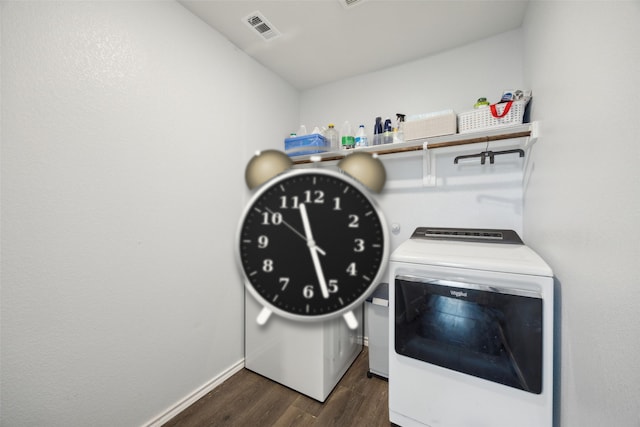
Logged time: 11,26,51
